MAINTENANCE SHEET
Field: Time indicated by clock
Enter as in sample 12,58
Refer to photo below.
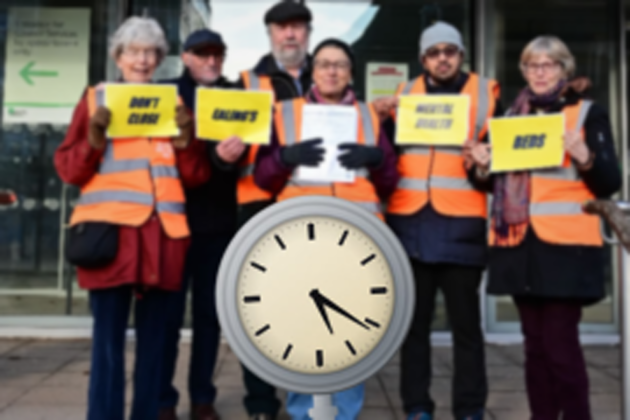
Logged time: 5,21
